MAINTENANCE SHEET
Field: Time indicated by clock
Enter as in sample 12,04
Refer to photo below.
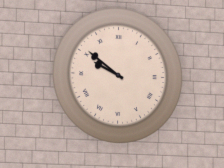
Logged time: 9,51
